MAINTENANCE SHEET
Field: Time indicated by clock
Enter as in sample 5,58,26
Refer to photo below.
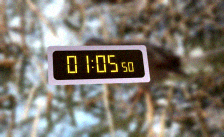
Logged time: 1,05,50
